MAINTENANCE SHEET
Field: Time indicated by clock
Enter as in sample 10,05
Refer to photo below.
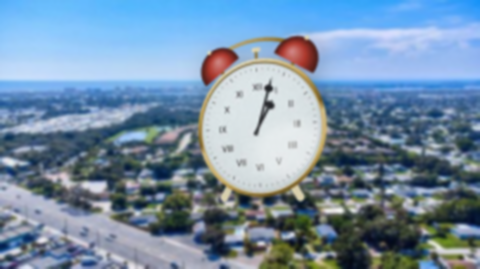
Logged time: 1,03
